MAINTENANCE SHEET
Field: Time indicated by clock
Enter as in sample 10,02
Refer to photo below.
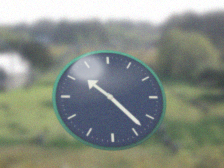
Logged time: 10,23
